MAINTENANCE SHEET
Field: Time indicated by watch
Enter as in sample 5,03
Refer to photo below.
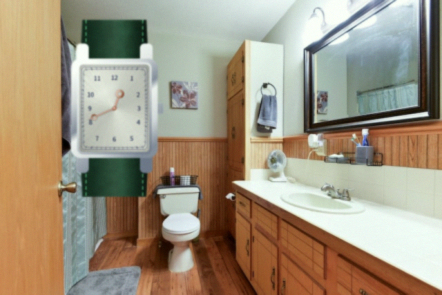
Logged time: 12,41
